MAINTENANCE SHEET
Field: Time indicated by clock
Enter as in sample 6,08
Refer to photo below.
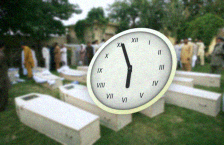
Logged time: 5,56
